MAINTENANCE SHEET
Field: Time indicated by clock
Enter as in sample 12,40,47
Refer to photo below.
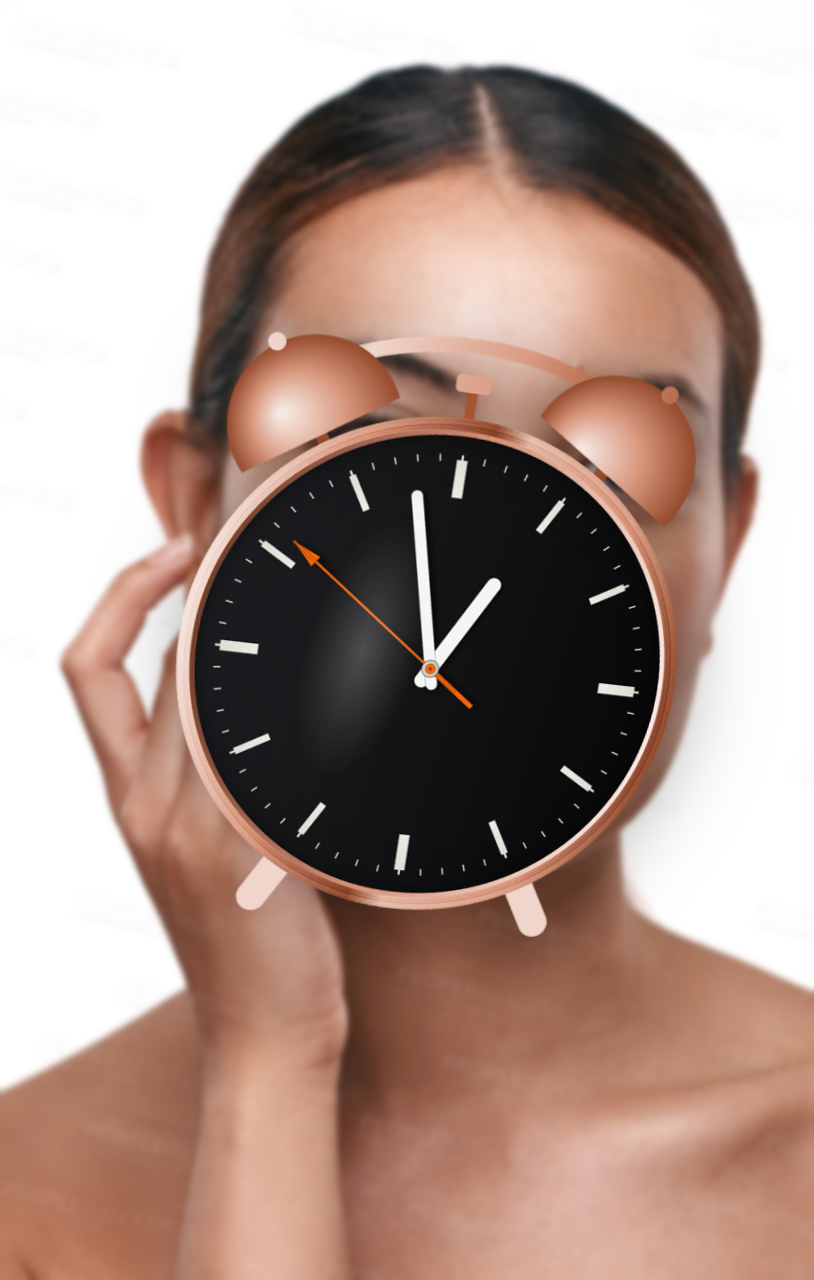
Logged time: 12,57,51
